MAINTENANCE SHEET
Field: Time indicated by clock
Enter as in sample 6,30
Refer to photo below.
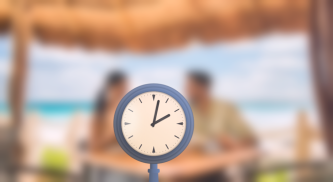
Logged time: 2,02
